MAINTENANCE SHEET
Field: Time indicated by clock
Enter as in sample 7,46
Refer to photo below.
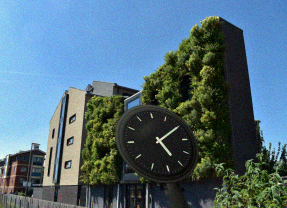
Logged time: 5,10
